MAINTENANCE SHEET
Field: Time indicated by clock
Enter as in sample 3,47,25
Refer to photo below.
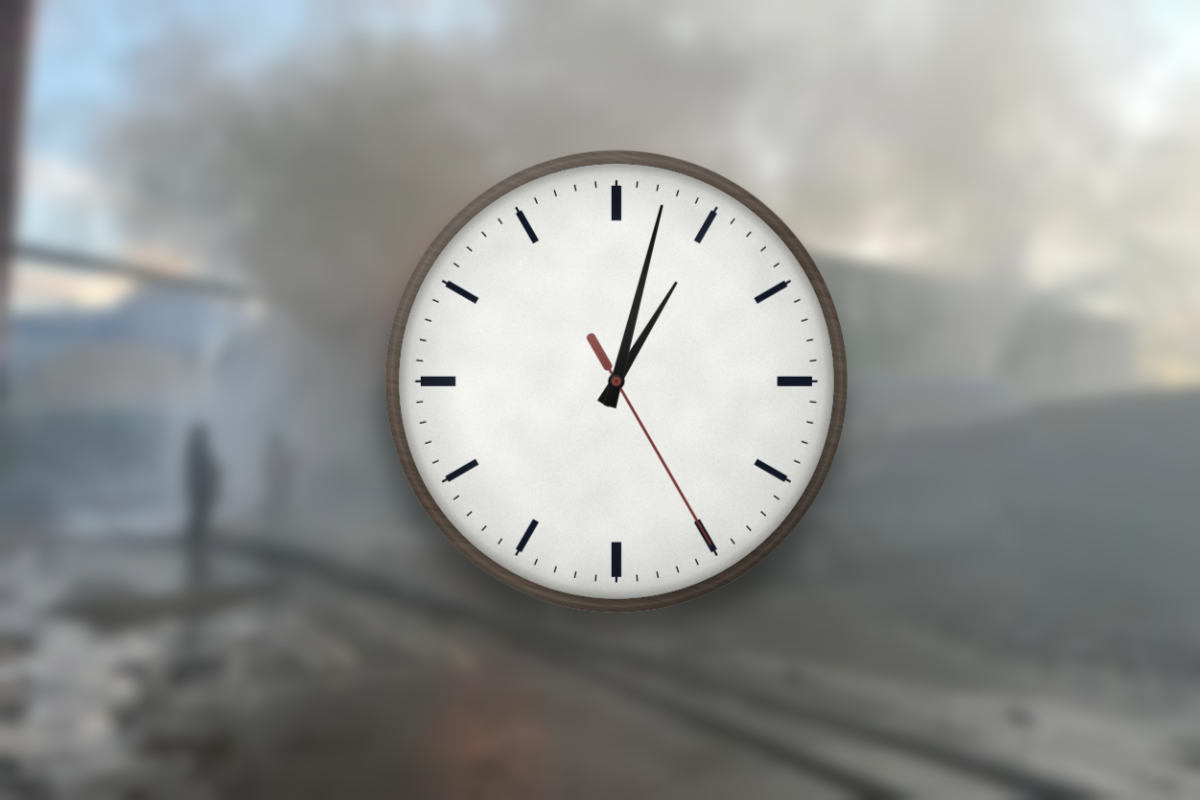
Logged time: 1,02,25
